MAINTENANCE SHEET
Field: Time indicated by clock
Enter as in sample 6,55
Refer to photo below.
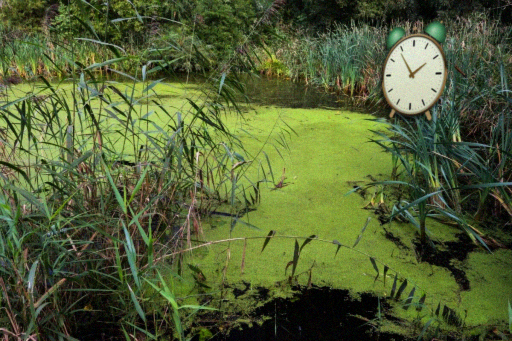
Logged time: 1,54
